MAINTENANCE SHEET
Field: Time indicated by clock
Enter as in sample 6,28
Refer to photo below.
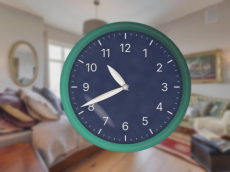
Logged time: 10,41
